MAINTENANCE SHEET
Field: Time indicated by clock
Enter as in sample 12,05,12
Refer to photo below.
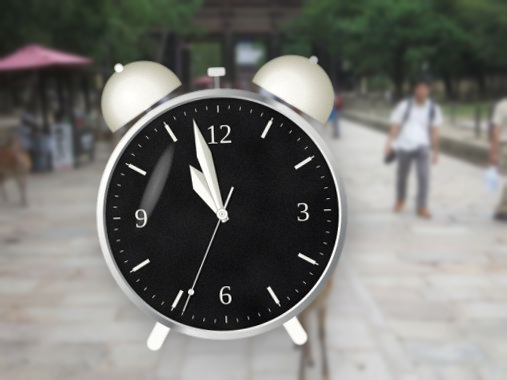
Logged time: 10,57,34
